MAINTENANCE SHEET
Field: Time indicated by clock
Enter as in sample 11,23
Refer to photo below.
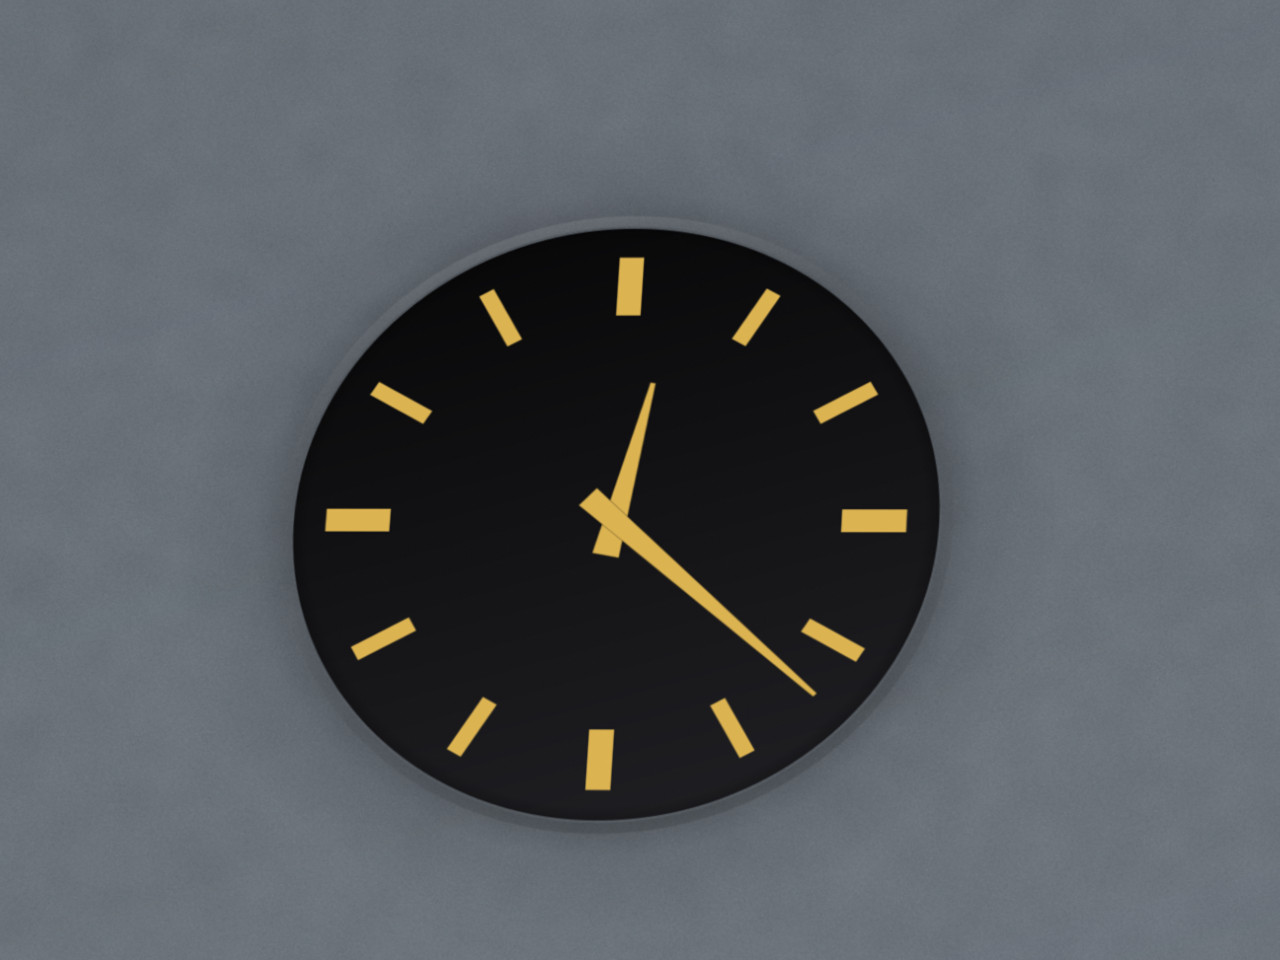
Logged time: 12,22
